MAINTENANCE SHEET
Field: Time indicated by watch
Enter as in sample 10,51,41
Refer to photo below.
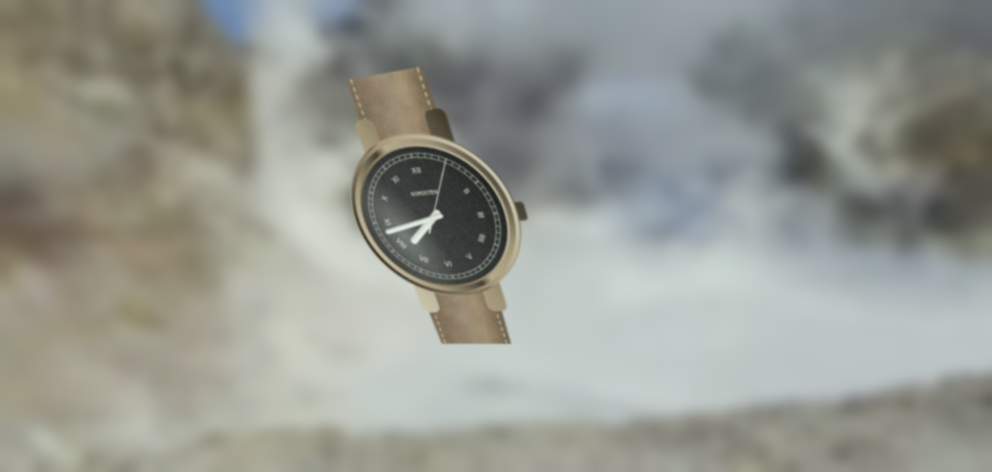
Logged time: 7,43,05
